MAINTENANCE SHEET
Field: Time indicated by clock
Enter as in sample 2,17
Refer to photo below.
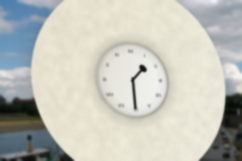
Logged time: 1,30
